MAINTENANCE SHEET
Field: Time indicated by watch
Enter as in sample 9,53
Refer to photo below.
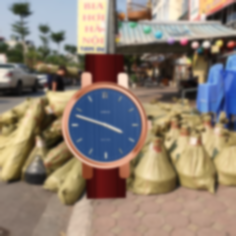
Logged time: 3,48
